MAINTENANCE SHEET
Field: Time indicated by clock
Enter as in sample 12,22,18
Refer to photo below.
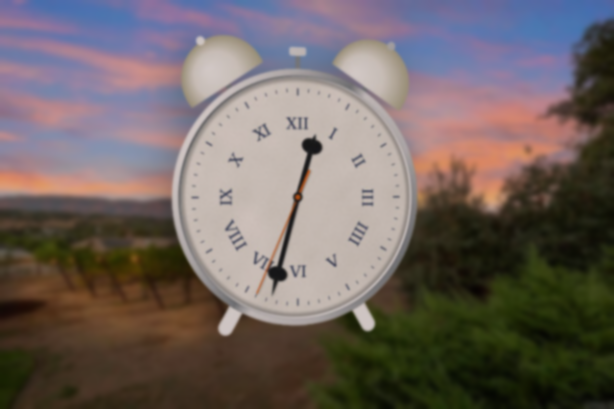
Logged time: 12,32,34
